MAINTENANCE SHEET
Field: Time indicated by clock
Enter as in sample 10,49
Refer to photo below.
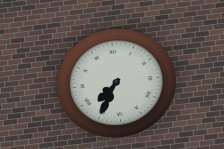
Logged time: 7,35
